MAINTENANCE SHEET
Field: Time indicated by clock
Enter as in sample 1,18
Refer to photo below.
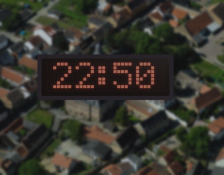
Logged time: 22,50
